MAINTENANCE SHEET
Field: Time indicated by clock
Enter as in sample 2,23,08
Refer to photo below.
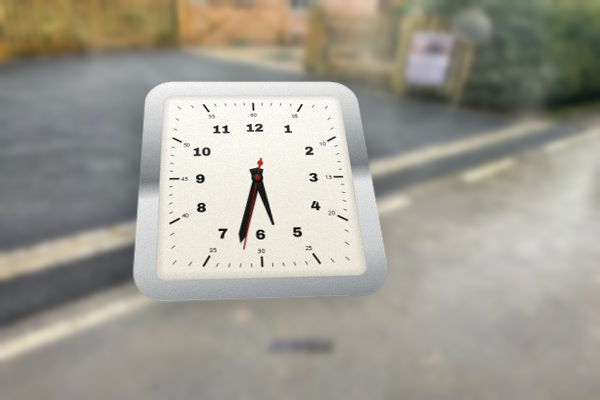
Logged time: 5,32,32
